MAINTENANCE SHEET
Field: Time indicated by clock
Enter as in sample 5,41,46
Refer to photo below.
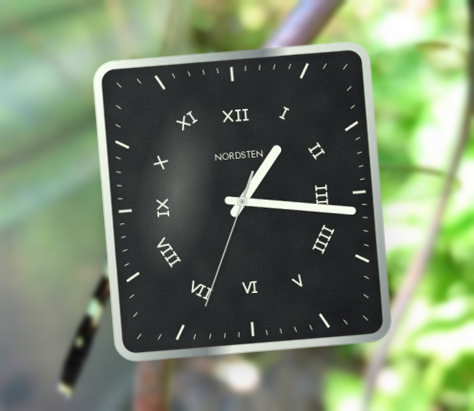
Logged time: 1,16,34
